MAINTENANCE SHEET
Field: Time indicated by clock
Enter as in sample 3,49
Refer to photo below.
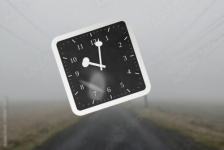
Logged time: 10,02
